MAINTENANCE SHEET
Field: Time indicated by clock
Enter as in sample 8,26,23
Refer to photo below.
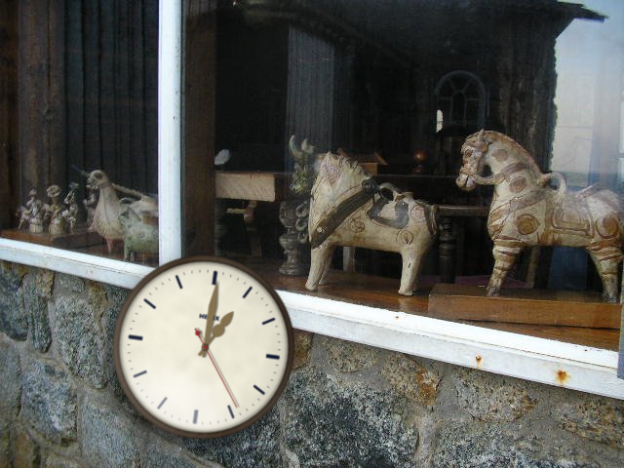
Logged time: 1,00,24
